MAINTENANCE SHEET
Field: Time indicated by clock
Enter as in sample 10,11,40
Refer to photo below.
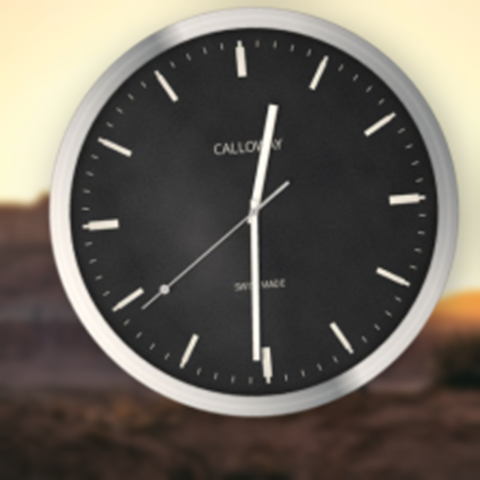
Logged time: 12,30,39
